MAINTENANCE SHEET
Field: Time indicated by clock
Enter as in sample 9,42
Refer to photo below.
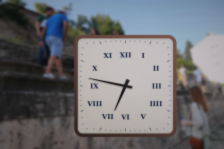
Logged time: 6,47
